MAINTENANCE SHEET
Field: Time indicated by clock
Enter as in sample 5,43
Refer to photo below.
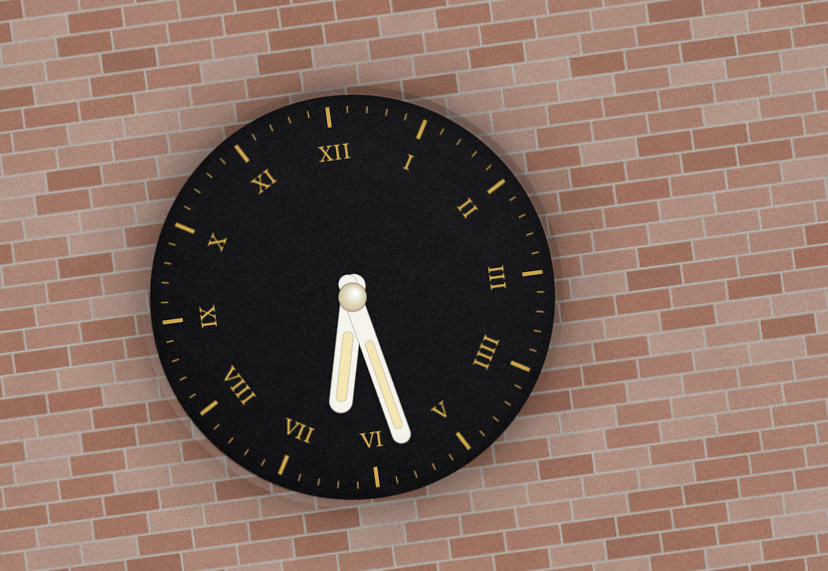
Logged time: 6,28
